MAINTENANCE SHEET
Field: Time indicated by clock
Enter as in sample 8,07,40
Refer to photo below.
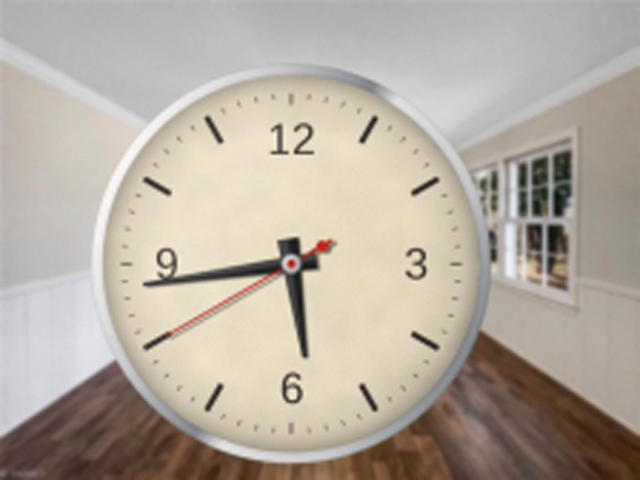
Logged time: 5,43,40
